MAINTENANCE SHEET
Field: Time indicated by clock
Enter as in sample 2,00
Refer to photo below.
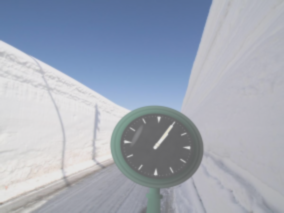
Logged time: 1,05
